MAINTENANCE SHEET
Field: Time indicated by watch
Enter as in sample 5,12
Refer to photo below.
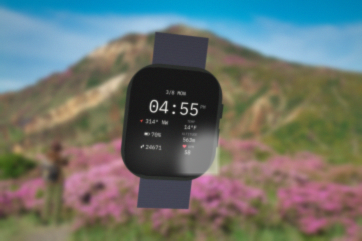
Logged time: 4,55
